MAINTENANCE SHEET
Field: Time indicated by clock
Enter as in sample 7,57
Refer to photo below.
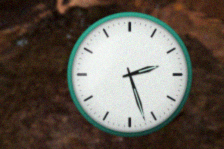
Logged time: 2,27
